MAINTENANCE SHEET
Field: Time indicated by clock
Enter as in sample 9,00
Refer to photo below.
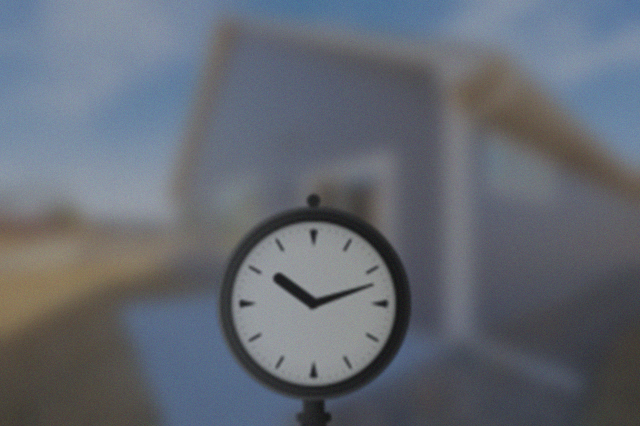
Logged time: 10,12
